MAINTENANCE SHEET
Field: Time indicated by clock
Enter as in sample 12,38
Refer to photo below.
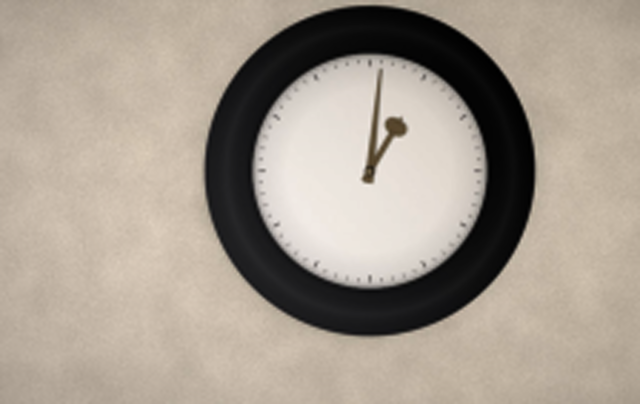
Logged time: 1,01
